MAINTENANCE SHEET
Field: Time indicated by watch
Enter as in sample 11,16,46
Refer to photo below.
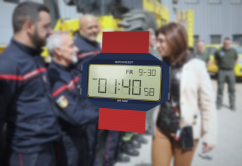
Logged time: 1,40,58
